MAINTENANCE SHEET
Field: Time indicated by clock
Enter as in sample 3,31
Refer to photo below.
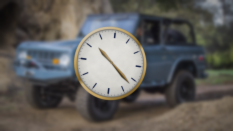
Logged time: 10,22
